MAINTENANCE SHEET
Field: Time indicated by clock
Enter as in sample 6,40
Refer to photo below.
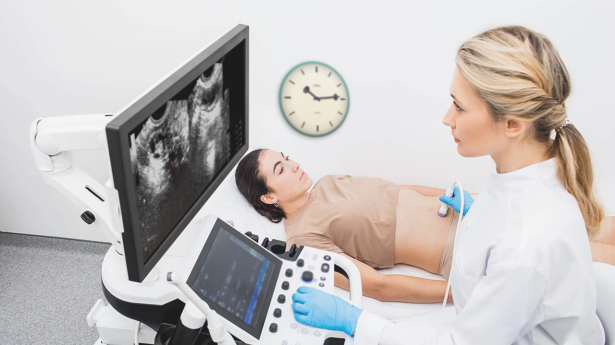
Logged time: 10,14
